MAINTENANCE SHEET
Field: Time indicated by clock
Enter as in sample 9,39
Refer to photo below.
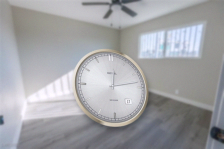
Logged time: 12,13
